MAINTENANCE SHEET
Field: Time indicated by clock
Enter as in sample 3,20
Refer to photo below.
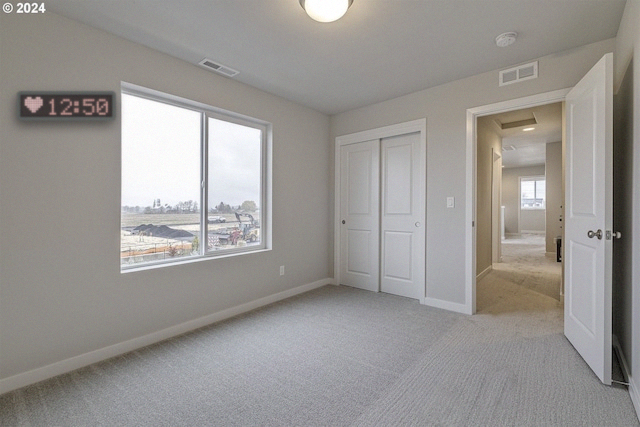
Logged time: 12,50
